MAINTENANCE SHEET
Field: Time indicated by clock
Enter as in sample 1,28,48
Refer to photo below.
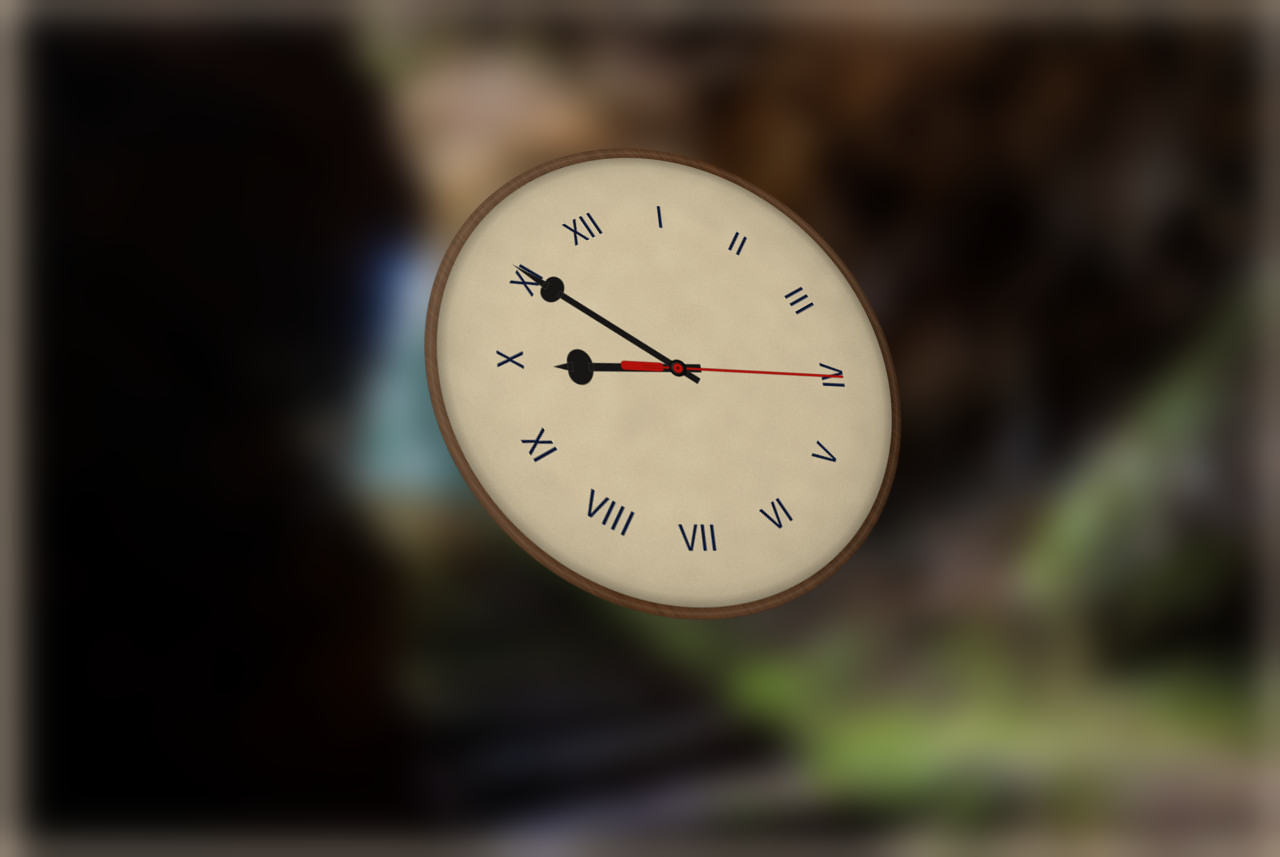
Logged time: 9,55,20
